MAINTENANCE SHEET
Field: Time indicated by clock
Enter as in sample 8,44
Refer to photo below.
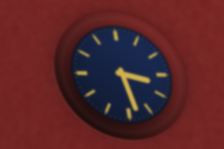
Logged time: 3,28
